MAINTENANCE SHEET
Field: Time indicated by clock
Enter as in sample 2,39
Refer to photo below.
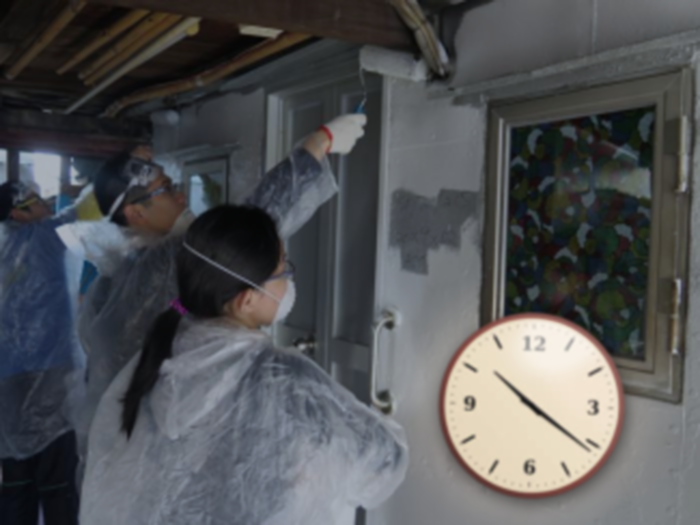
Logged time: 10,21
